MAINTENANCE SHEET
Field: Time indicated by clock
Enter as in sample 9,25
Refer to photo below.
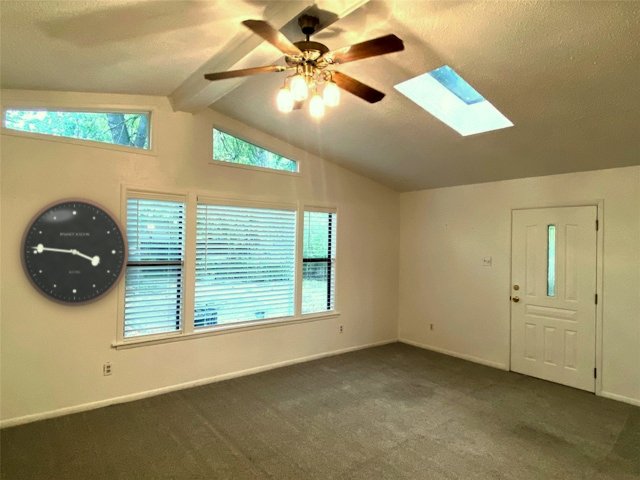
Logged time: 3,46
